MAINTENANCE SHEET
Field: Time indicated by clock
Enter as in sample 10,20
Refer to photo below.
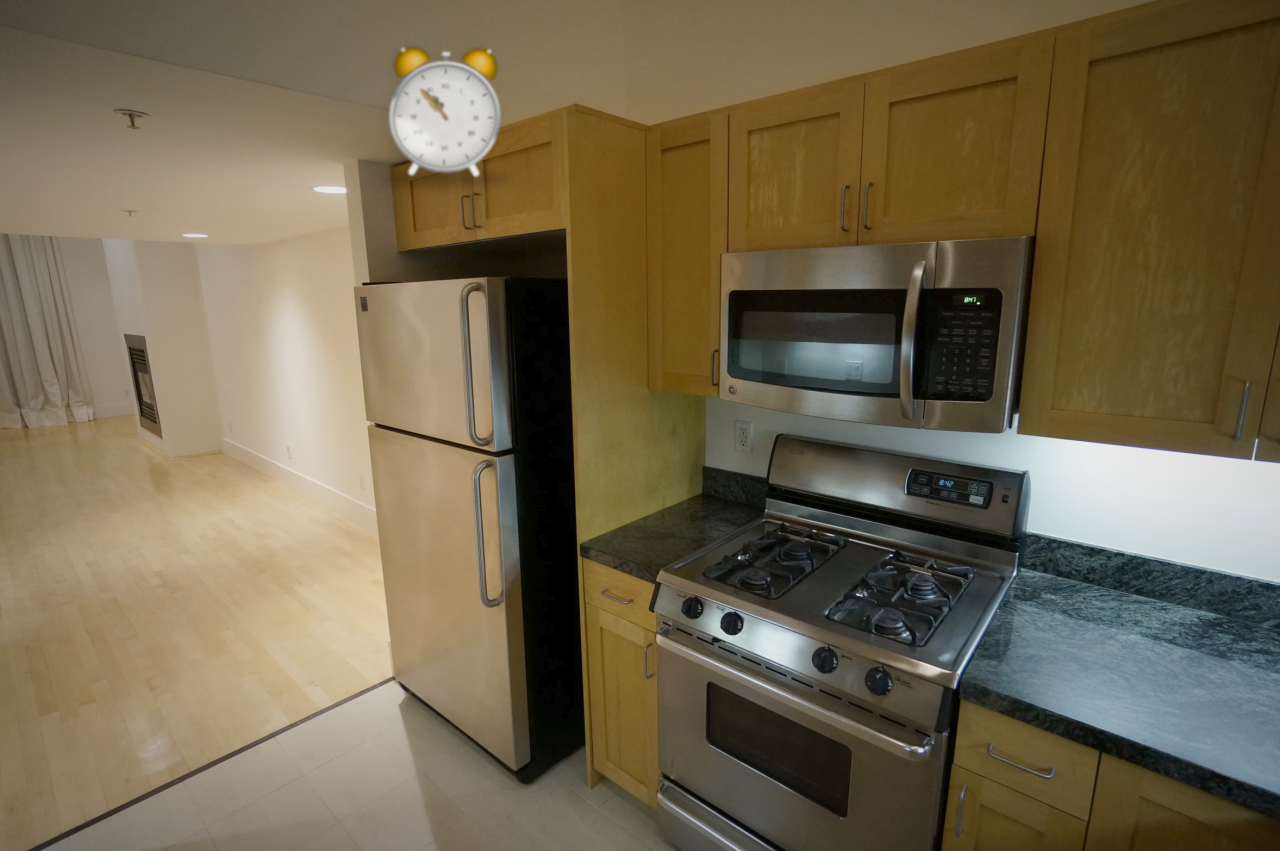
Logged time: 10,53
